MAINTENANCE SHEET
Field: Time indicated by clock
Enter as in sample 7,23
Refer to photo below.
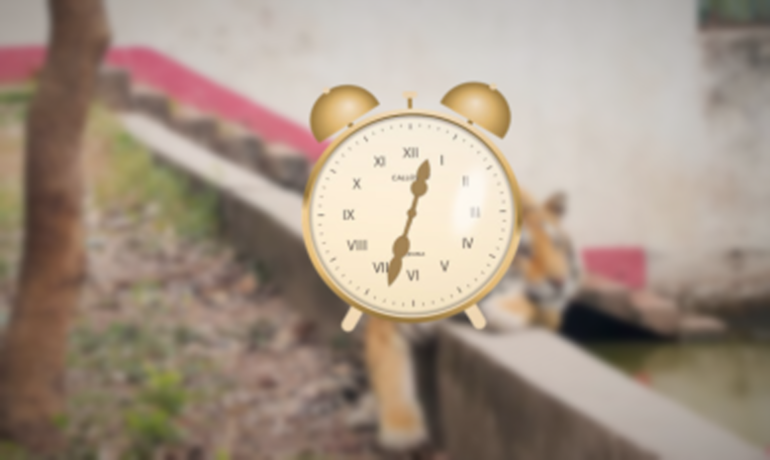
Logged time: 12,33
